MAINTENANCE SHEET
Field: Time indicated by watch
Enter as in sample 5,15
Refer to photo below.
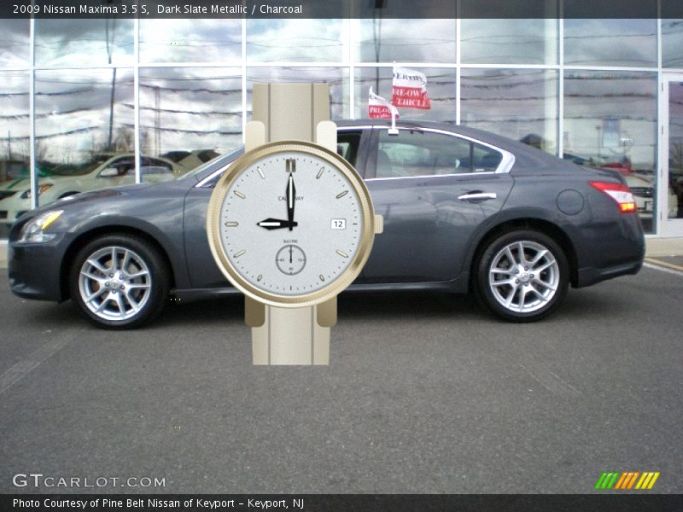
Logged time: 9,00
